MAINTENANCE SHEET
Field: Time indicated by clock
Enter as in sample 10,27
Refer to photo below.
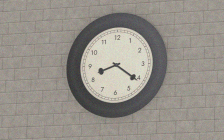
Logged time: 8,21
